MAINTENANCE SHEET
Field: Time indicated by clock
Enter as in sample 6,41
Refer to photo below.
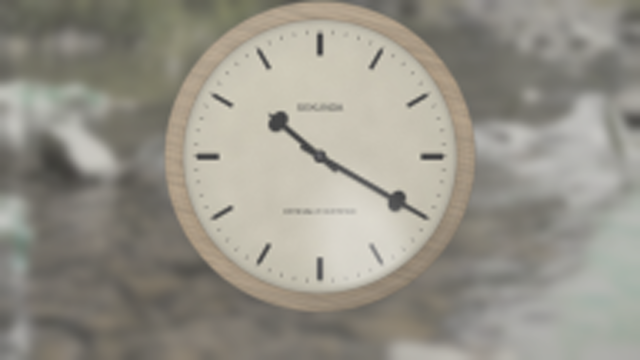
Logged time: 10,20
